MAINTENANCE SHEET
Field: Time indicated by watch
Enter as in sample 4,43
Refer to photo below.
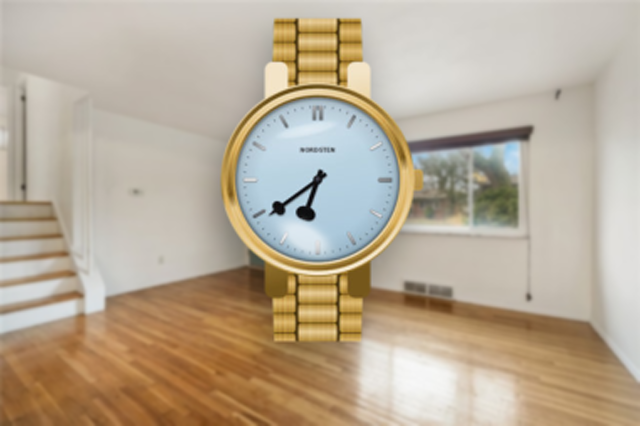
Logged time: 6,39
